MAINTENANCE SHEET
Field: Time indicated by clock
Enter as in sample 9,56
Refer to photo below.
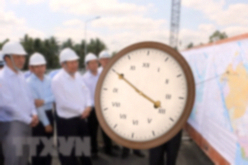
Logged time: 3,50
